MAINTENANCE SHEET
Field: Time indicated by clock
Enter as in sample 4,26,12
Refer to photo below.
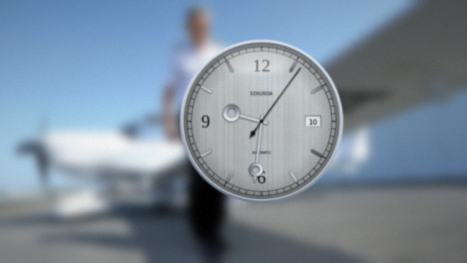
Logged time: 9,31,06
